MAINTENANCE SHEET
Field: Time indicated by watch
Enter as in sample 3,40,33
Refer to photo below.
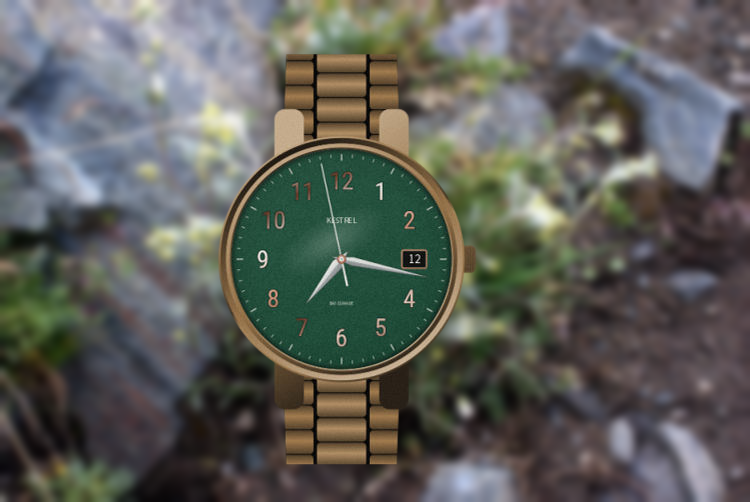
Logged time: 7,16,58
